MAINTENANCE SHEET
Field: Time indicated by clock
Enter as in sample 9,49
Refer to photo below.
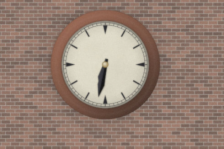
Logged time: 6,32
